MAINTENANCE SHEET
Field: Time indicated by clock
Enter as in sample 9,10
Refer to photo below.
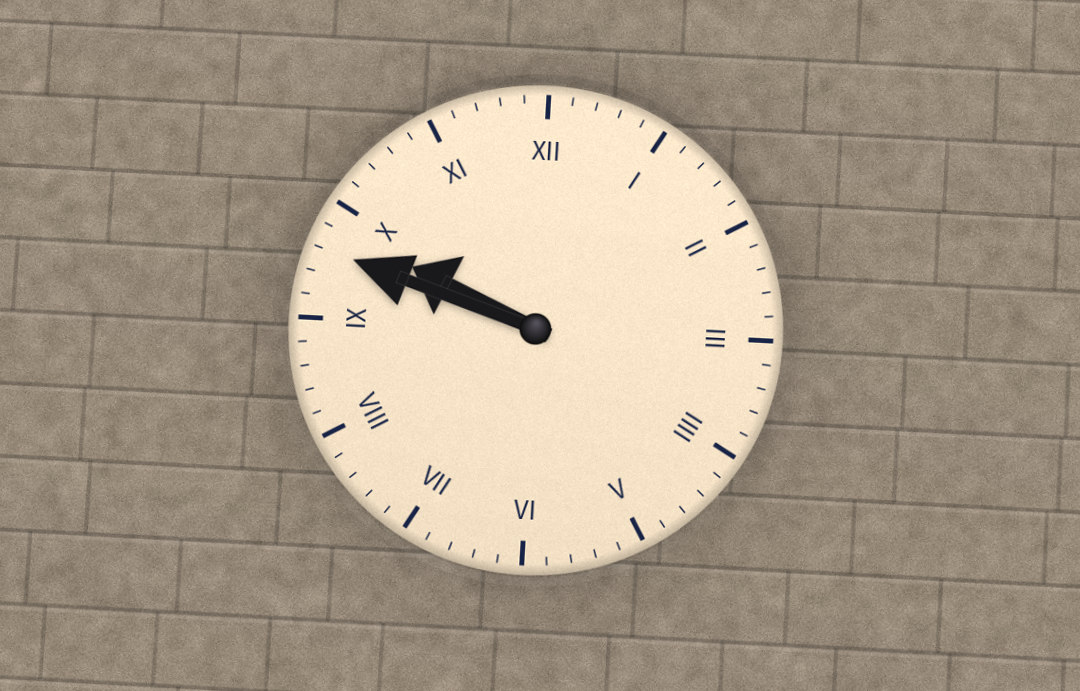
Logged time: 9,48
